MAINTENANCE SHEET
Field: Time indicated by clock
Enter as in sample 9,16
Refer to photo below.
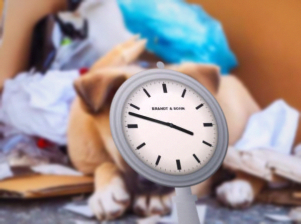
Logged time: 3,48
